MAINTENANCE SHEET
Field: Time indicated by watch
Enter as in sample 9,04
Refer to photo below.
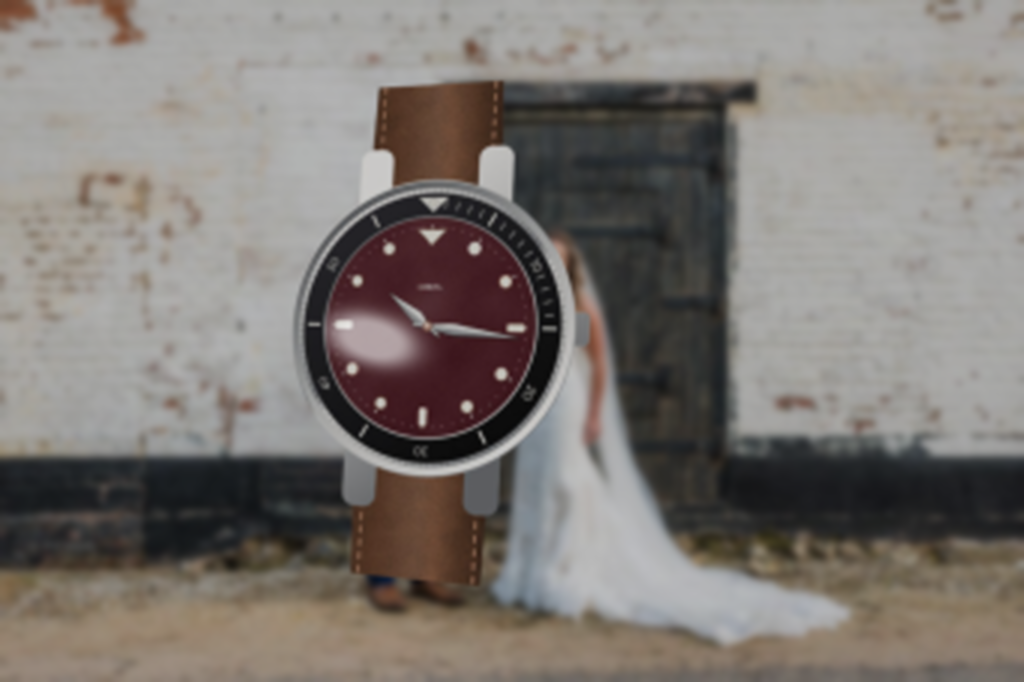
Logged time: 10,16
